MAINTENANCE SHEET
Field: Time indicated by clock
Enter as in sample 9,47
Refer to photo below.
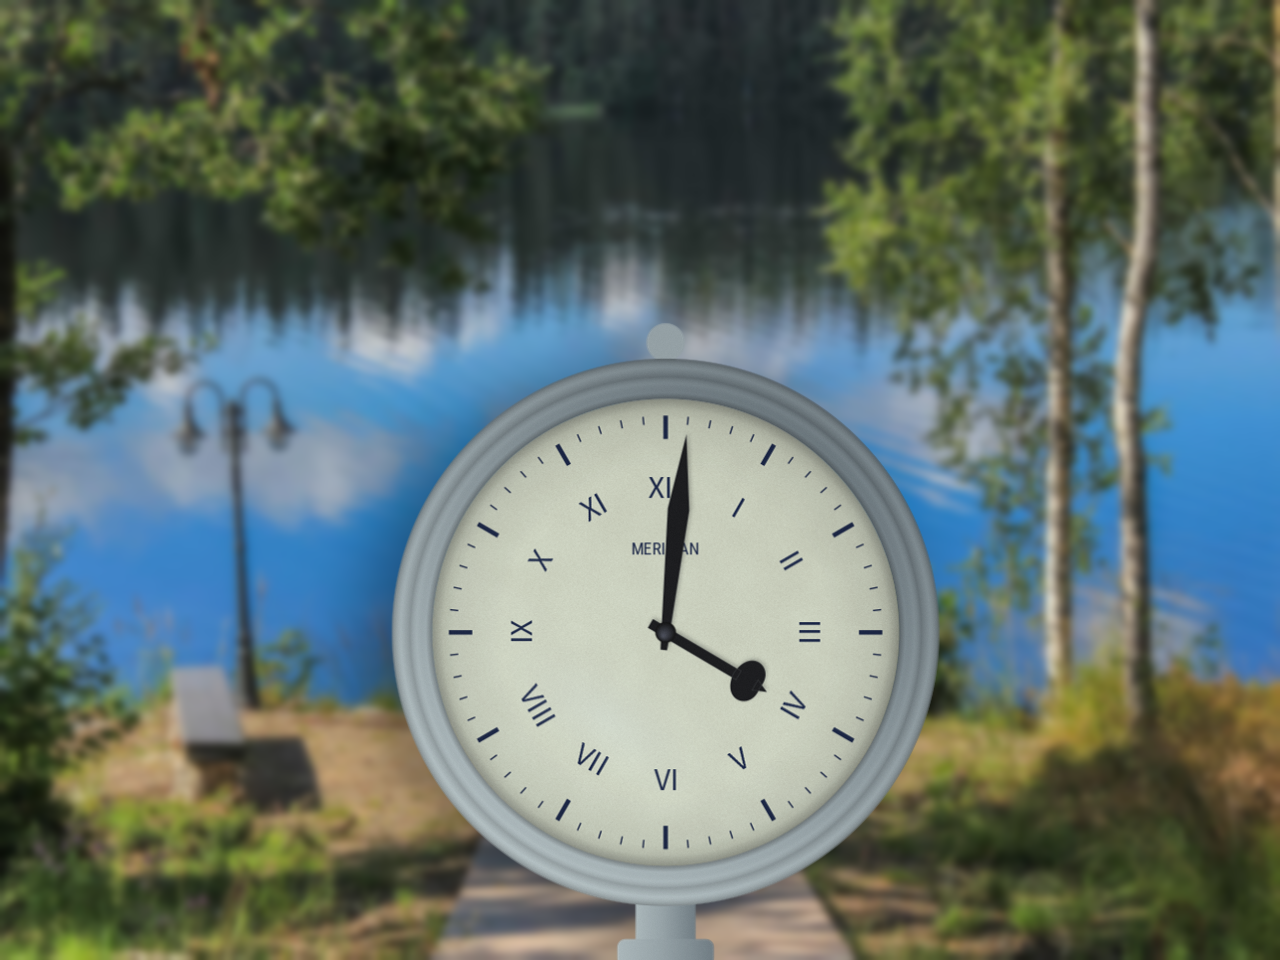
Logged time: 4,01
